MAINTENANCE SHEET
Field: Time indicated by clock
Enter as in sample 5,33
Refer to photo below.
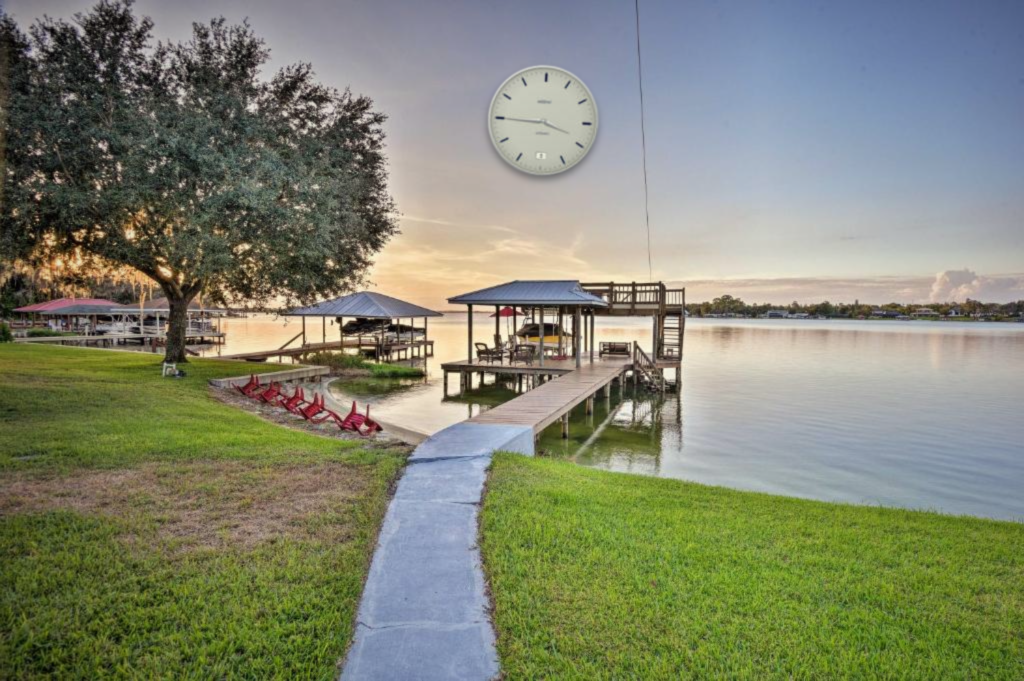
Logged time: 3,45
